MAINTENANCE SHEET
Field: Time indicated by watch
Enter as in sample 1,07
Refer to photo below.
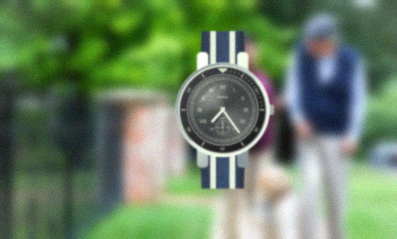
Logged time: 7,24
